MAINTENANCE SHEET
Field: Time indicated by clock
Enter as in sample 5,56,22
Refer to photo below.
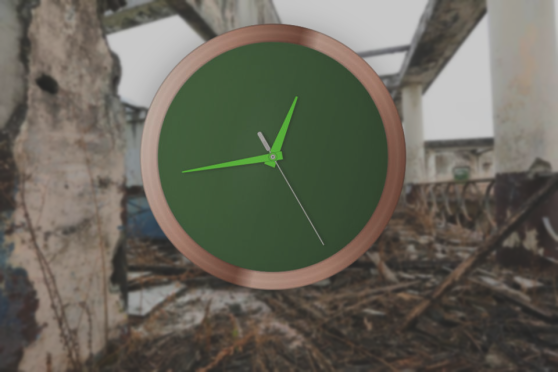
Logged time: 12,43,25
